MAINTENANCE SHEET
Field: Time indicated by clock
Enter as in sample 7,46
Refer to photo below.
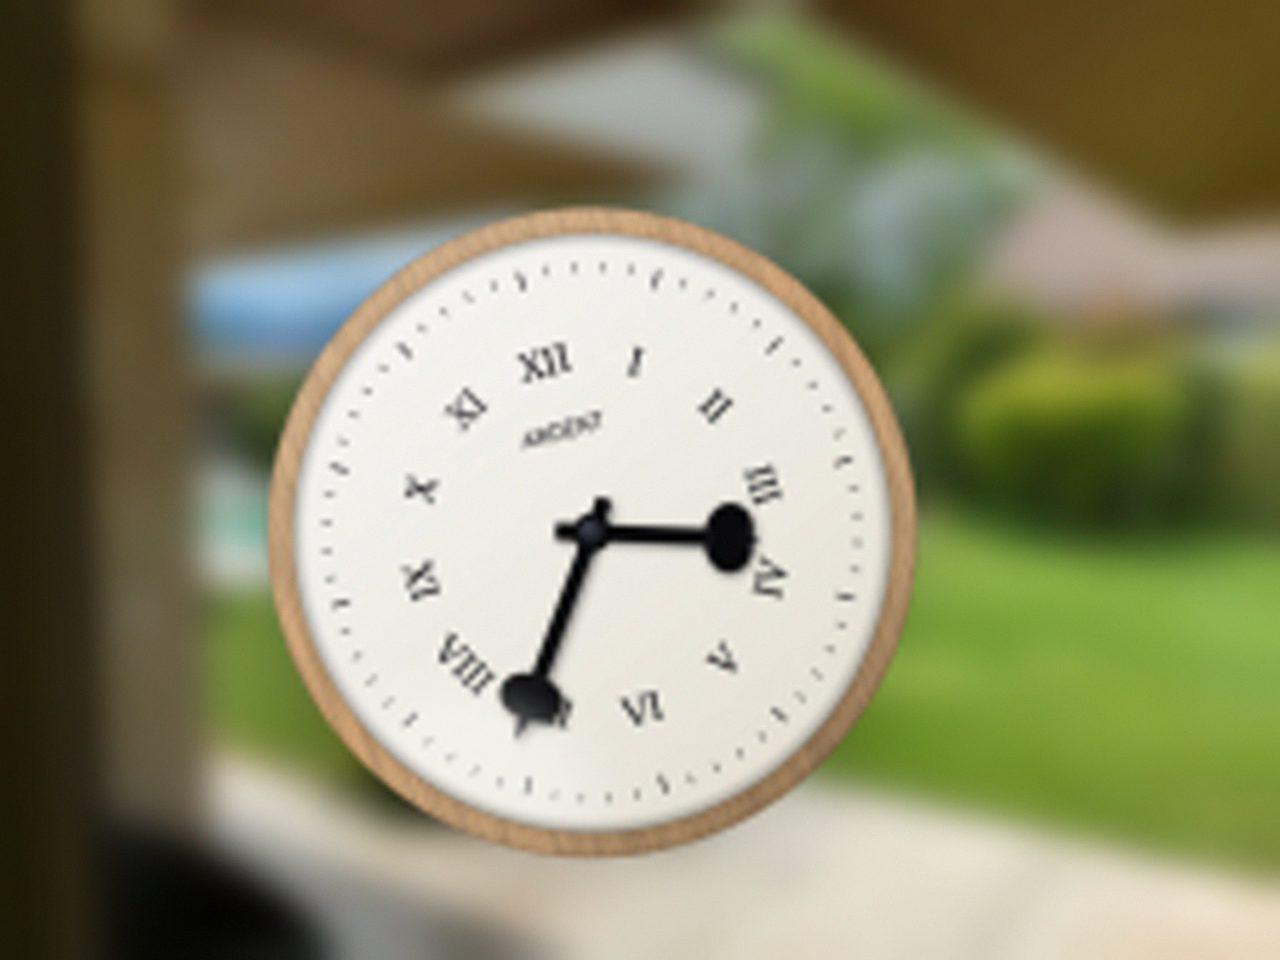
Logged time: 3,36
